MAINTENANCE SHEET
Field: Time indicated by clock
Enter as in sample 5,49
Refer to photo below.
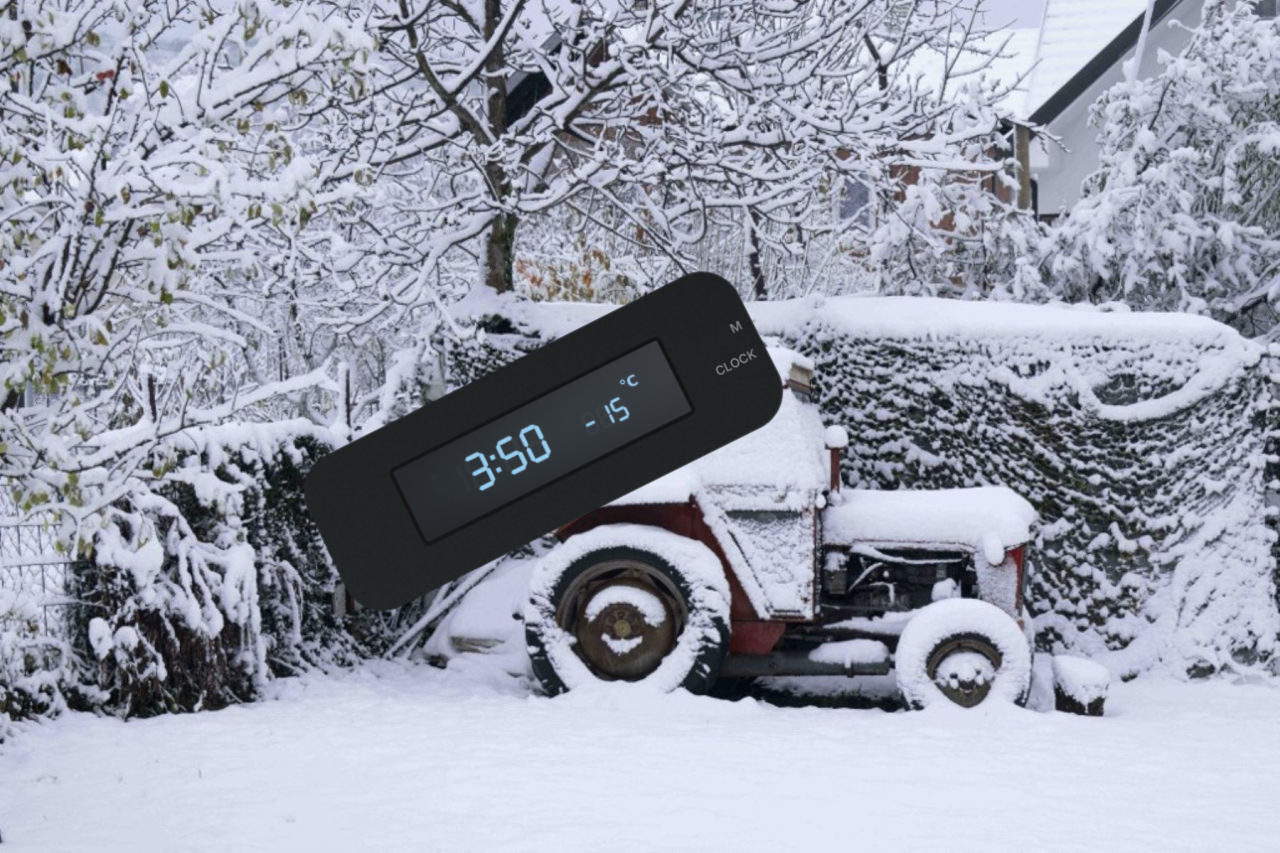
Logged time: 3,50
